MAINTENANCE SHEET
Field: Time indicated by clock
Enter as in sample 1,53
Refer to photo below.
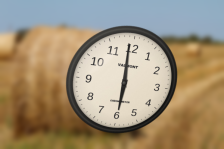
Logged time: 5,59
